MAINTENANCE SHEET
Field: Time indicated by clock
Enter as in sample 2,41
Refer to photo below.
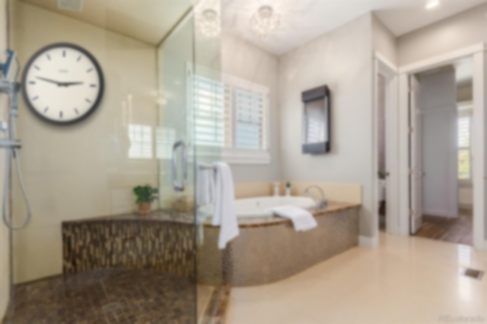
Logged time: 2,47
